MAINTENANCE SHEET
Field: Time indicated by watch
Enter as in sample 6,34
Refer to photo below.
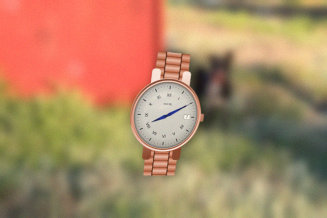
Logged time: 8,10
